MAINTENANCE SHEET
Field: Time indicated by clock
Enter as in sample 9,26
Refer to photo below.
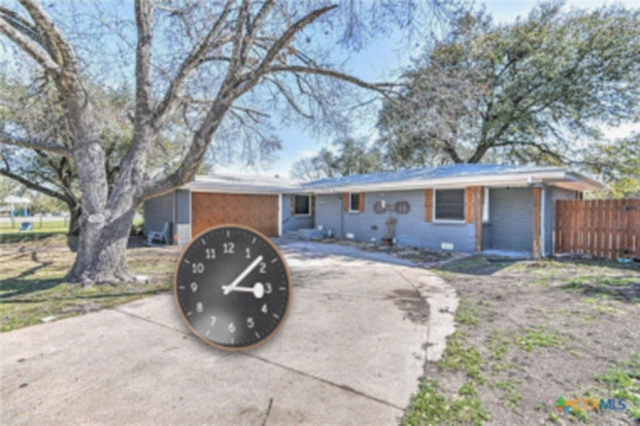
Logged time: 3,08
